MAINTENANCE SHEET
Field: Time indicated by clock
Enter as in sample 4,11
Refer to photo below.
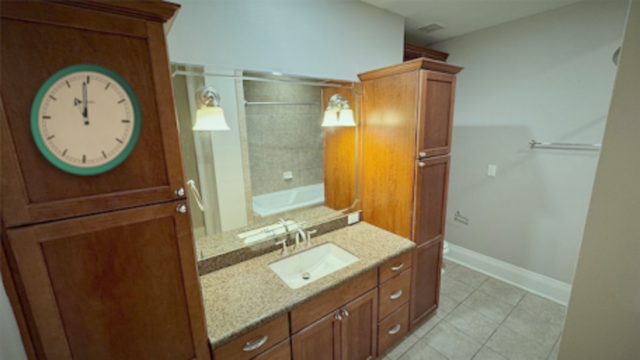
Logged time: 10,59
